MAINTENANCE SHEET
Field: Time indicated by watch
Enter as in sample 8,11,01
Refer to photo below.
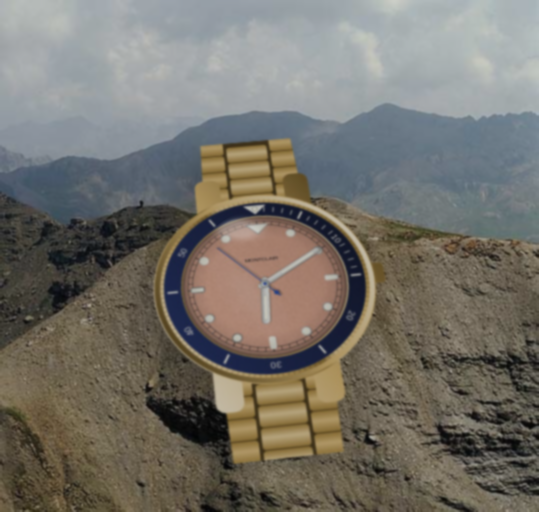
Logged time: 6,09,53
